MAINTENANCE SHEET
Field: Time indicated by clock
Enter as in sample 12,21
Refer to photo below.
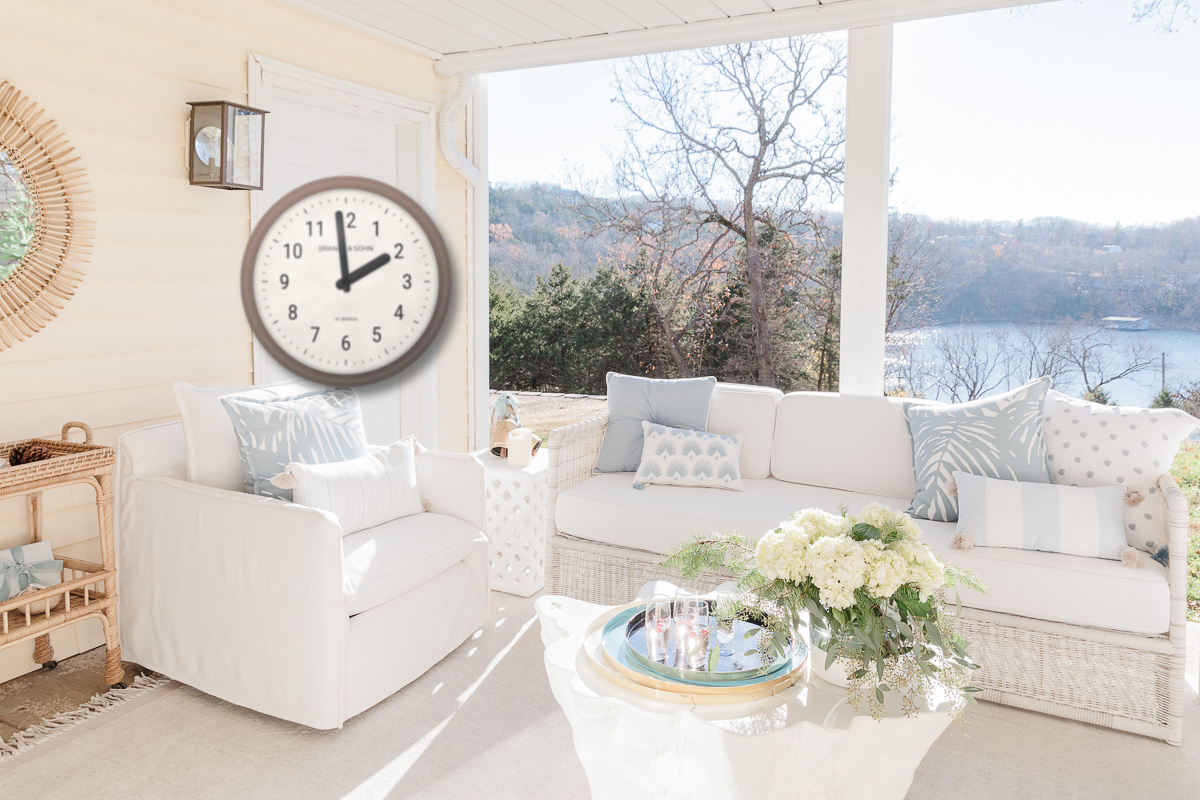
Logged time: 1,59
